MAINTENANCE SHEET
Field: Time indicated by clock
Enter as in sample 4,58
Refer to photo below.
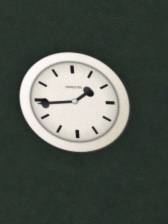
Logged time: 1,44
